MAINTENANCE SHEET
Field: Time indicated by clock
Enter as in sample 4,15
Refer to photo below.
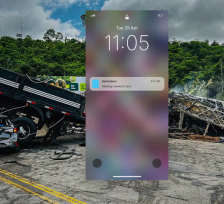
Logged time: 11,05
